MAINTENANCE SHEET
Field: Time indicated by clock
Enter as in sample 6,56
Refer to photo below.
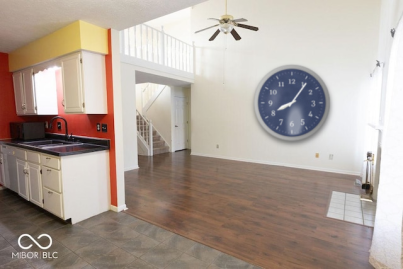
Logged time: 8,06
